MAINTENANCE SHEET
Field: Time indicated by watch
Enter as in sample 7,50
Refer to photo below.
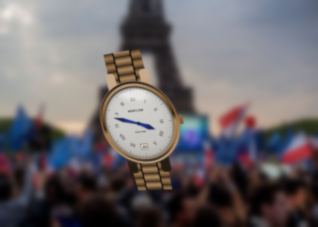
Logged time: 3,48
